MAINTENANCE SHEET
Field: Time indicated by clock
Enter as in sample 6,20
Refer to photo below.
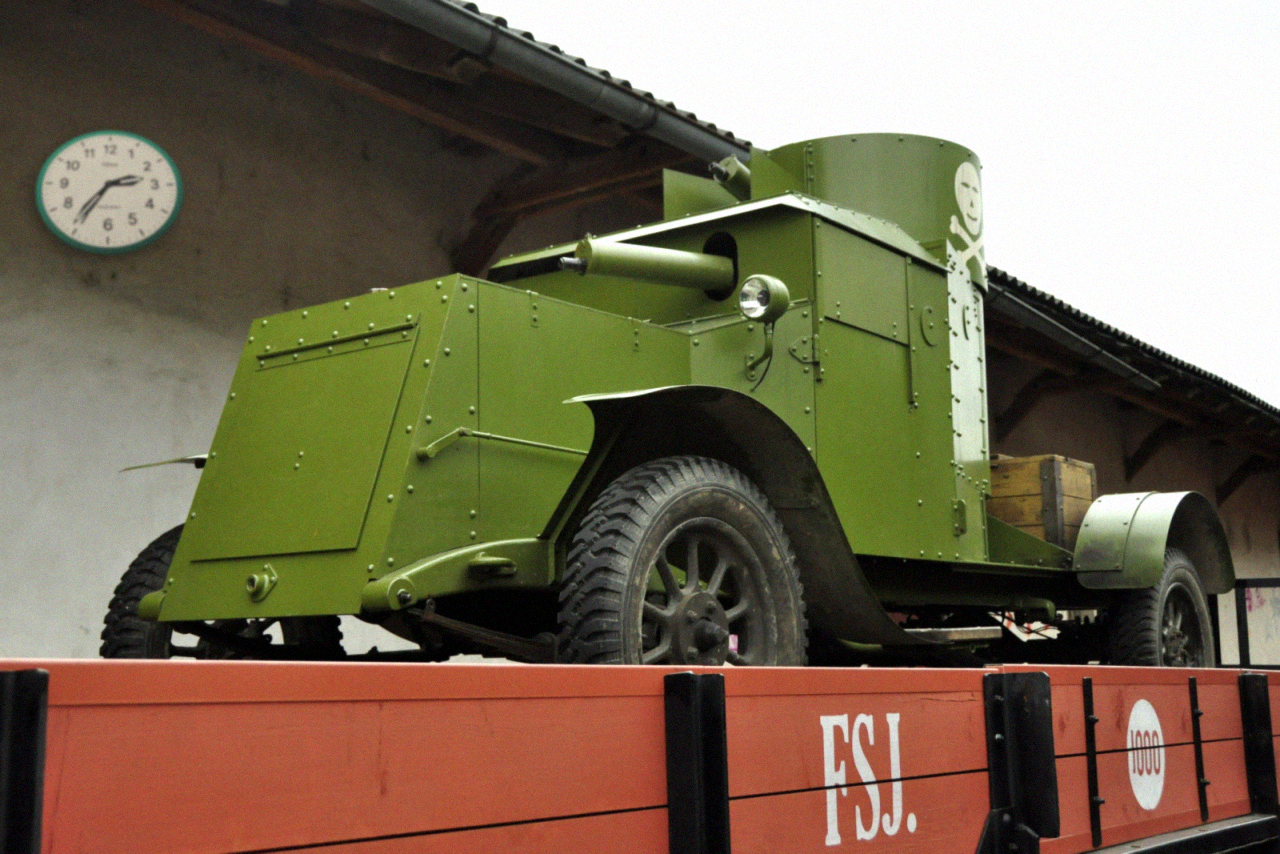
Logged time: 2,36
